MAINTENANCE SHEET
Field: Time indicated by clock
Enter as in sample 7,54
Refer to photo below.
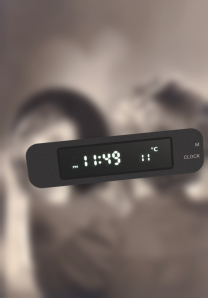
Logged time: 11,49
